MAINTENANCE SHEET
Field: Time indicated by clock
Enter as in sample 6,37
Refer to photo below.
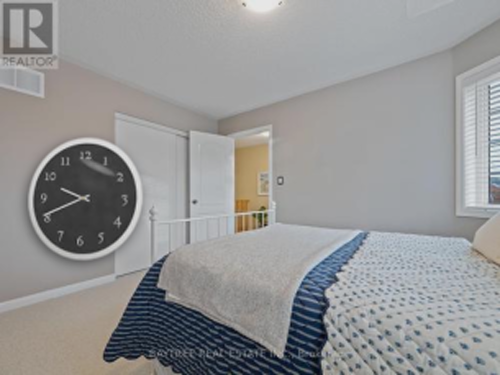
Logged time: 9,41
